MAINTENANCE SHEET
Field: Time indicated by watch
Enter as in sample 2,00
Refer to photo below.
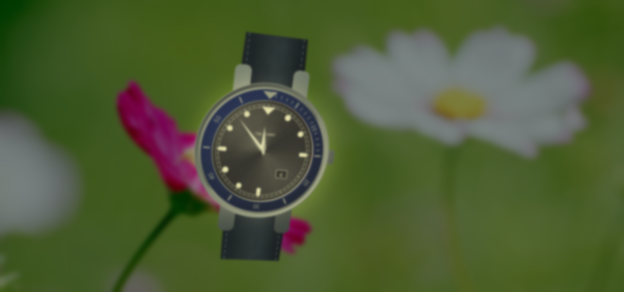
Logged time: 11,53
